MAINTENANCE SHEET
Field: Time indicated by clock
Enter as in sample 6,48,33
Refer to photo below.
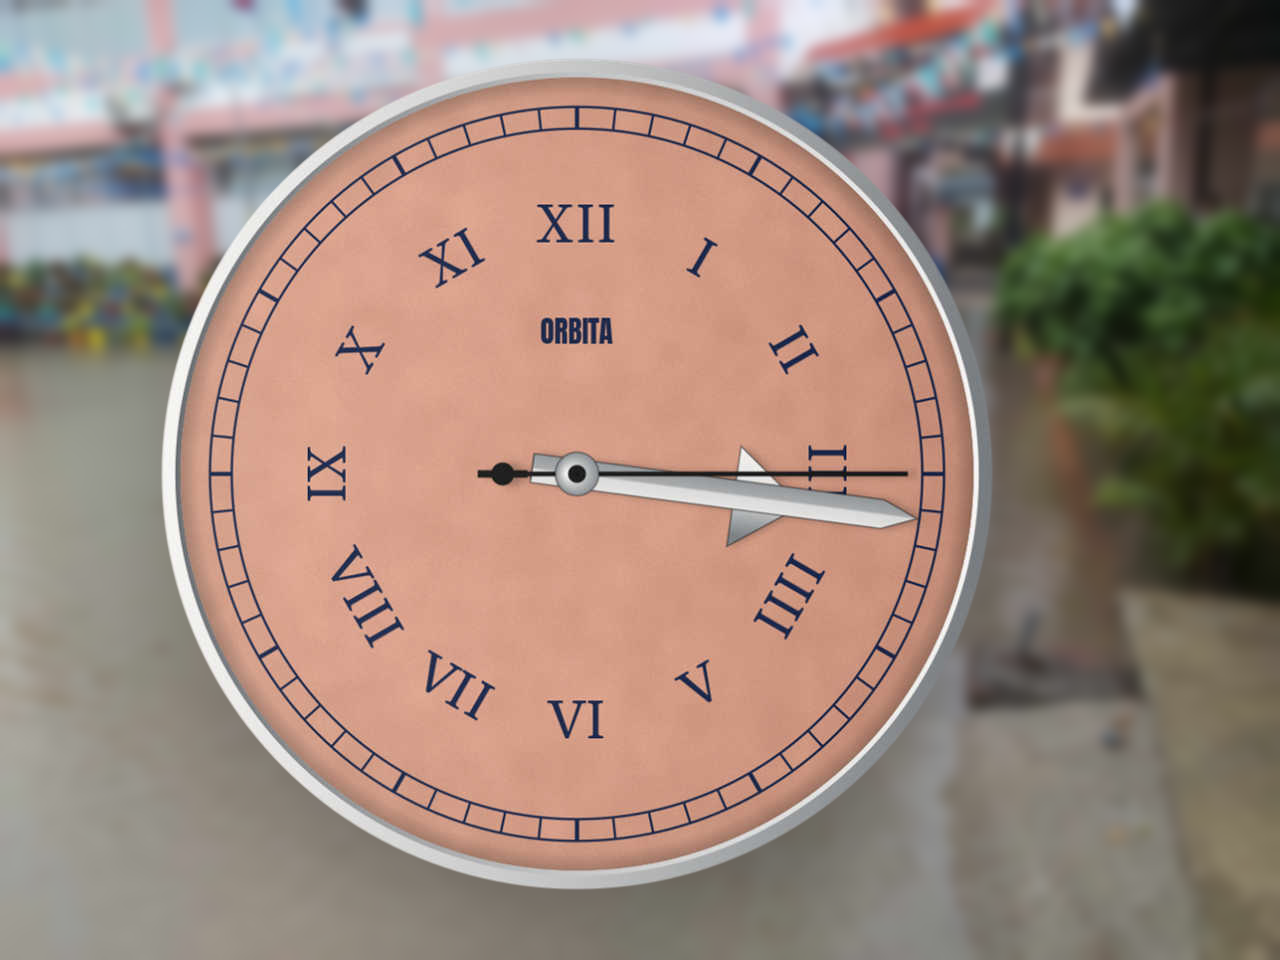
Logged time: 3,16,15
